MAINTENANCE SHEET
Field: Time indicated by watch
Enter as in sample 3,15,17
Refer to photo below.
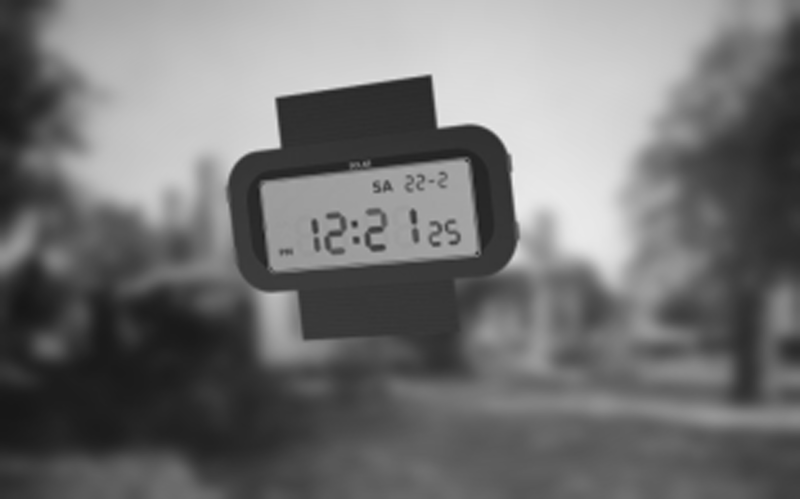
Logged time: 12,21,25
